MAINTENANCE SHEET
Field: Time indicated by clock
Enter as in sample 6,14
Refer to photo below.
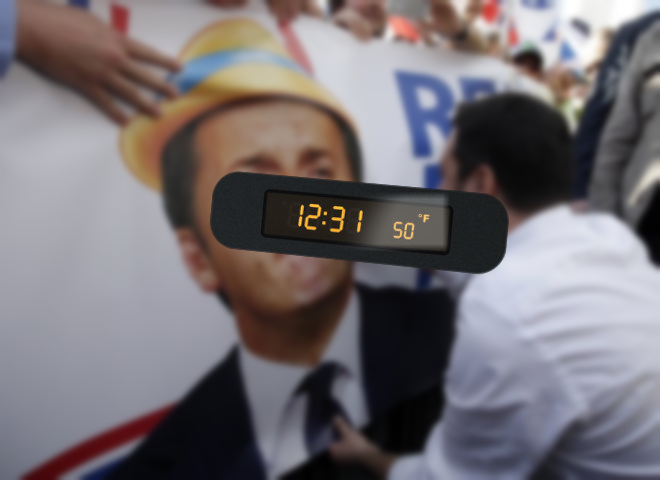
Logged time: 12,31
